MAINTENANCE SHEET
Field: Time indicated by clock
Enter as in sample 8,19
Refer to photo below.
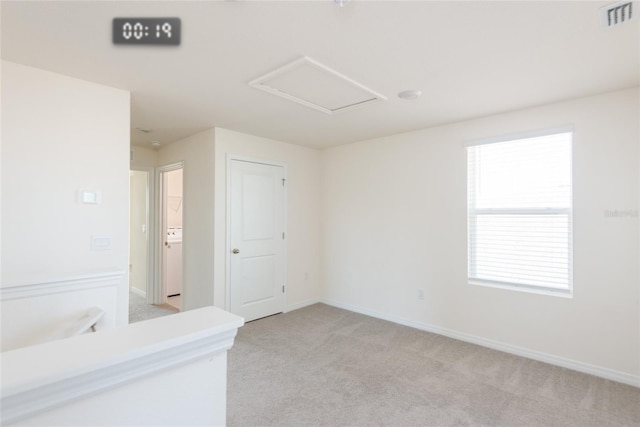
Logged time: 0,19
